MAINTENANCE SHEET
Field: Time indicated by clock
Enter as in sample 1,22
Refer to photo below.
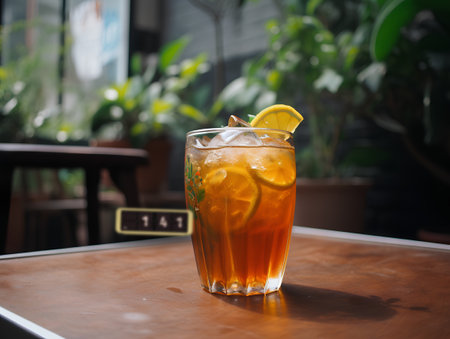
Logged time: 1,41
